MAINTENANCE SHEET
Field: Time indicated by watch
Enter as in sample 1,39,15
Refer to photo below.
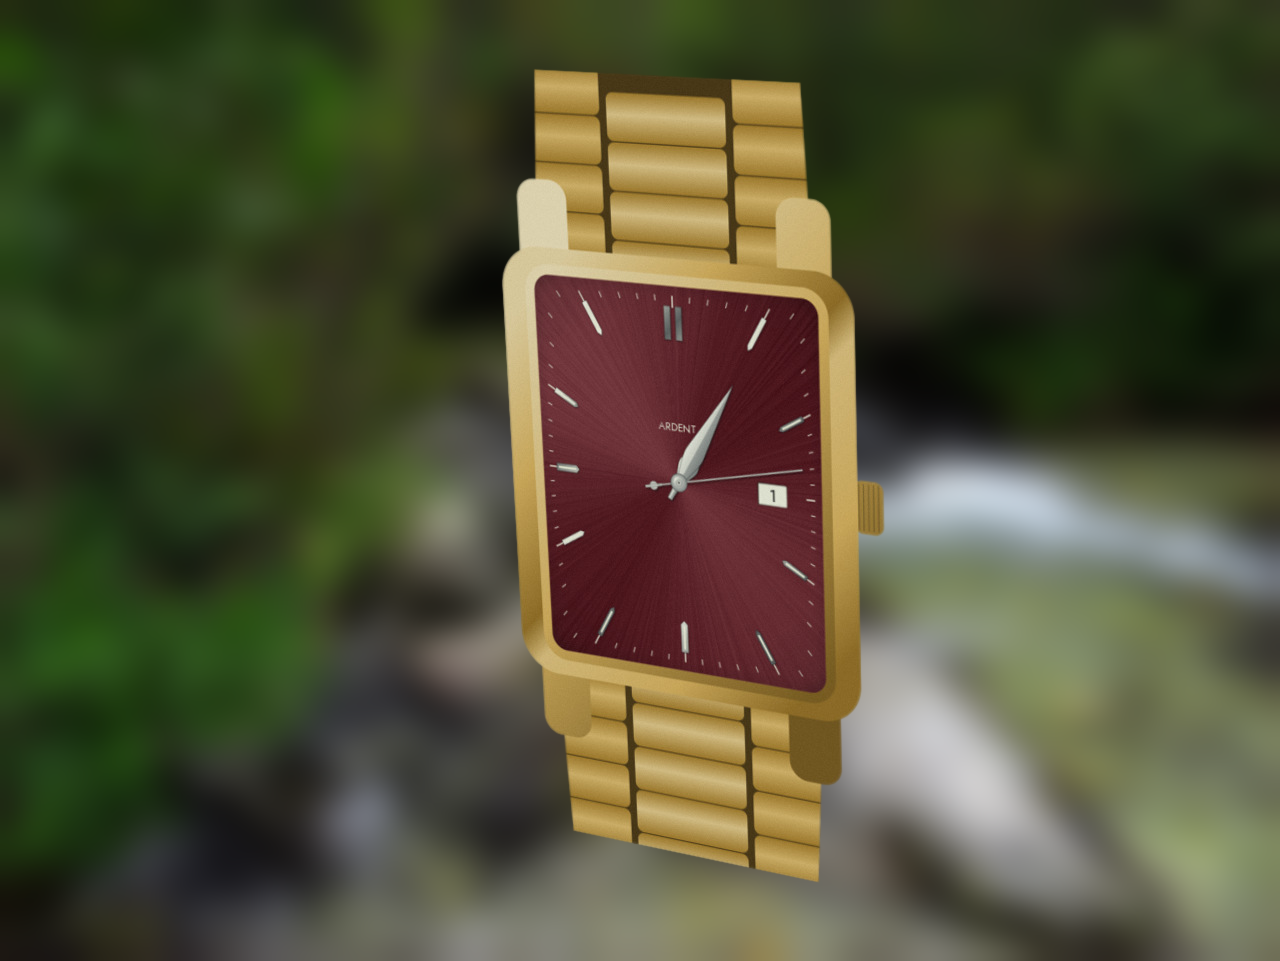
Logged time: 1,05,13
